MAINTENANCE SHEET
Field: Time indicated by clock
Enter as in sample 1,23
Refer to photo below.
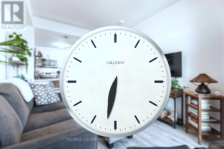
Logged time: 6,32
